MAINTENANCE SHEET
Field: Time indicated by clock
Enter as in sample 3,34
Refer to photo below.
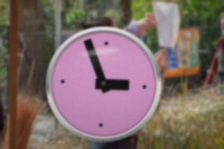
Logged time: 2,56
